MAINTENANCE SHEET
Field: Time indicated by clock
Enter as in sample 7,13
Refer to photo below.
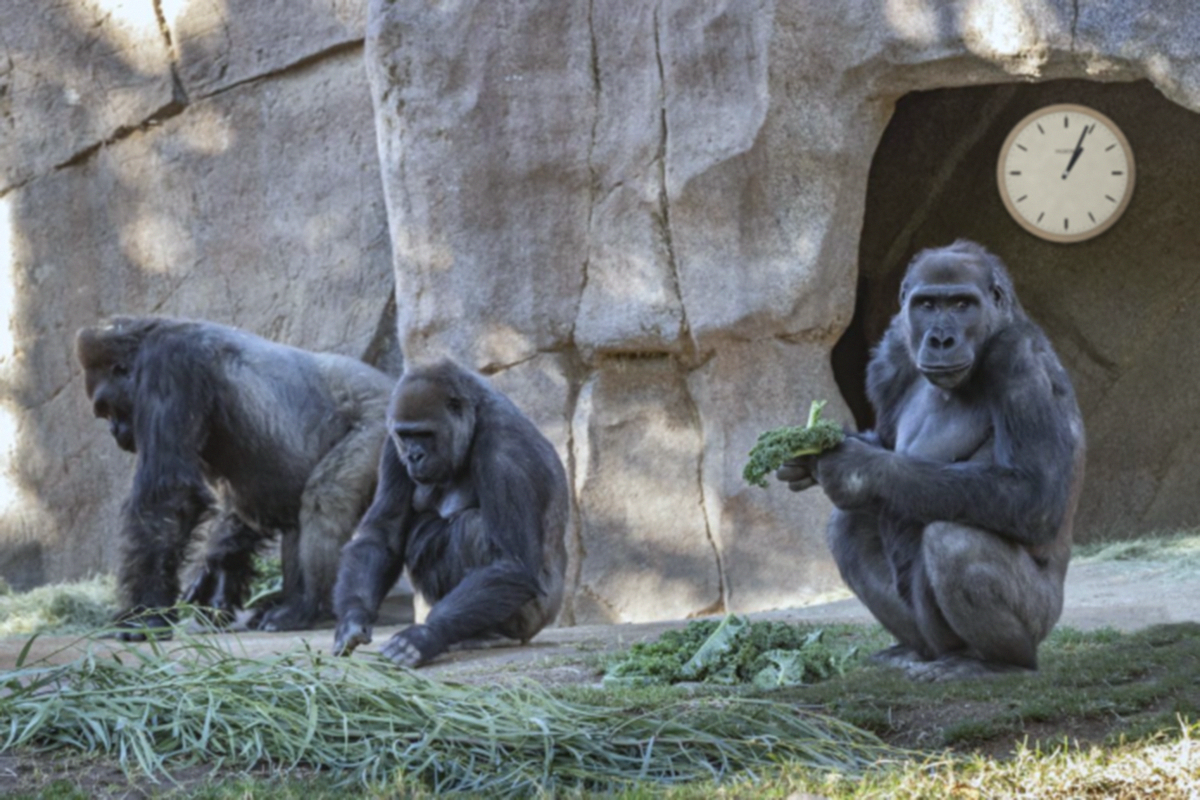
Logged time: 1,04
